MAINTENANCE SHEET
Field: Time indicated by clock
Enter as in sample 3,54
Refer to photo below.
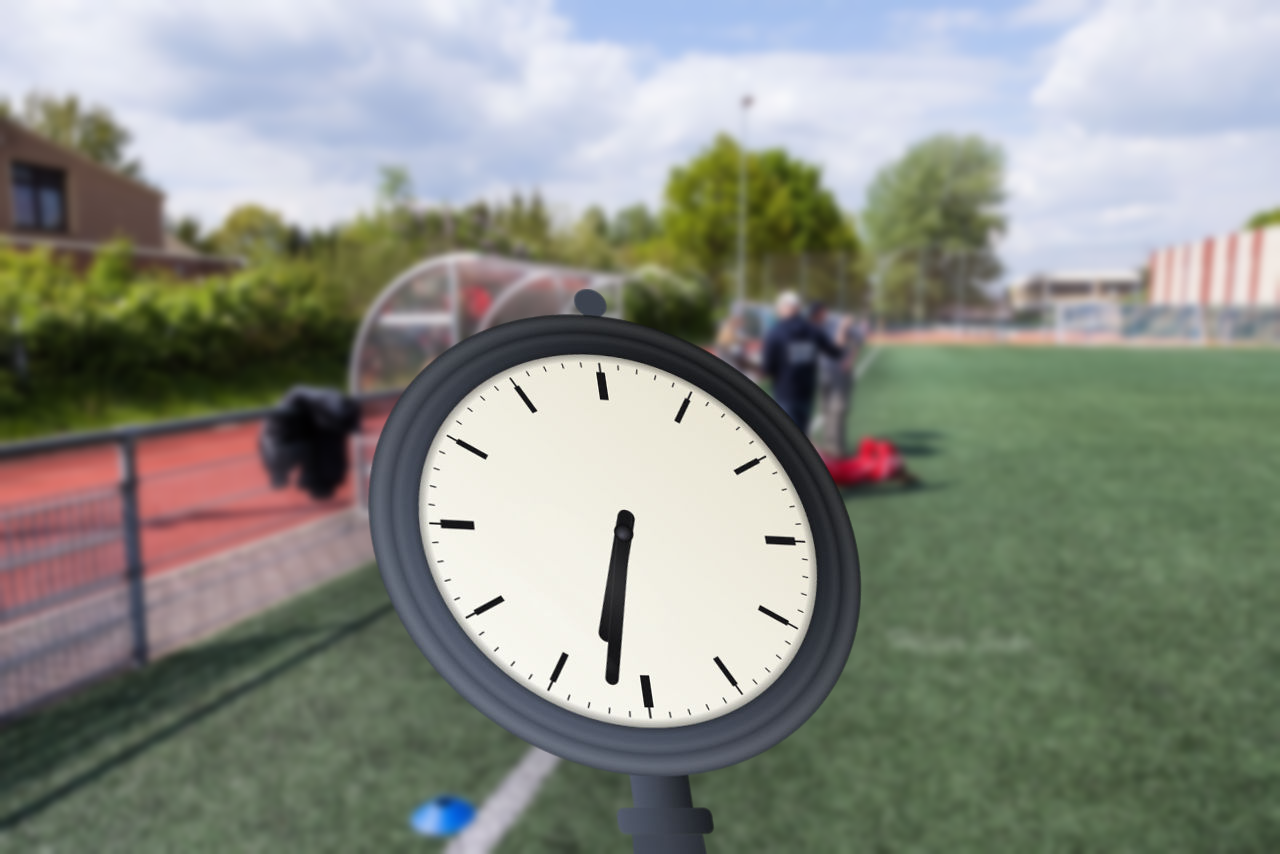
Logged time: 6,32
